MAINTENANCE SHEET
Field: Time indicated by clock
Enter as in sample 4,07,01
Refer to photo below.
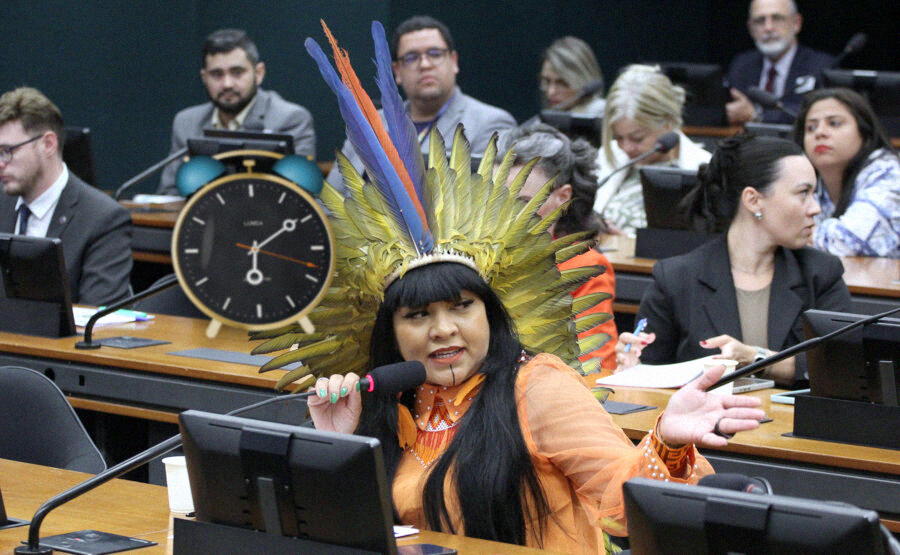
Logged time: 6,09,18
